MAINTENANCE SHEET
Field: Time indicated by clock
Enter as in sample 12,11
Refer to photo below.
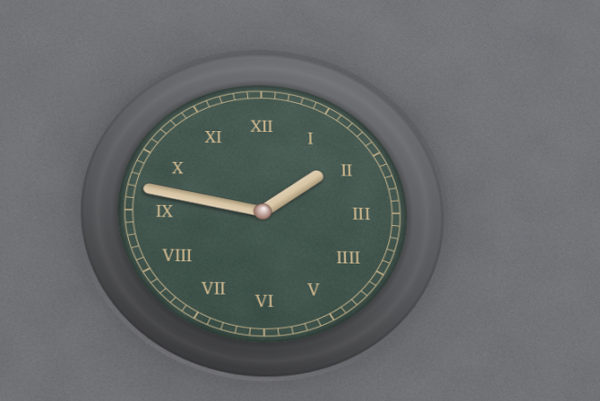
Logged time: 1,47
